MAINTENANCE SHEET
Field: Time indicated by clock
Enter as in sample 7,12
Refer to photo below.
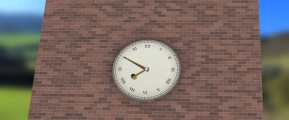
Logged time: 7,50
